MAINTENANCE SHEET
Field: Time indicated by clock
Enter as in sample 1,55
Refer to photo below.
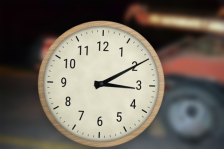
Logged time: 3,10
